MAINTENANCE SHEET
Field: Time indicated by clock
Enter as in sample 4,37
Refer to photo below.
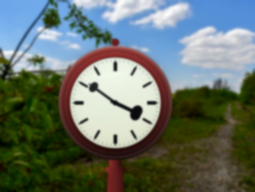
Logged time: 3,51
